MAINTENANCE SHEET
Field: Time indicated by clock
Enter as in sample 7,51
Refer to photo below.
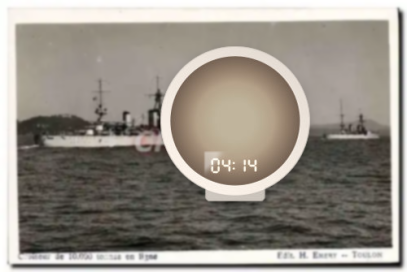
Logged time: 4,14
